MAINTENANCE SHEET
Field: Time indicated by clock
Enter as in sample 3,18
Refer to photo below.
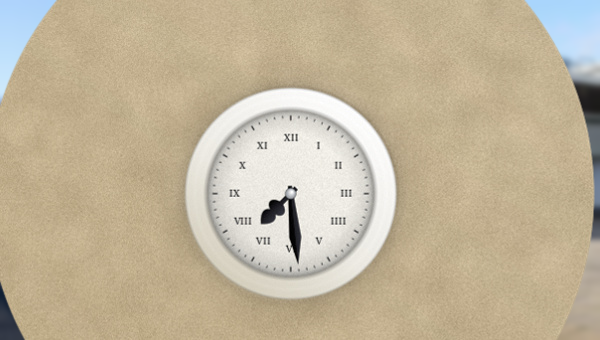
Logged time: 7,29
